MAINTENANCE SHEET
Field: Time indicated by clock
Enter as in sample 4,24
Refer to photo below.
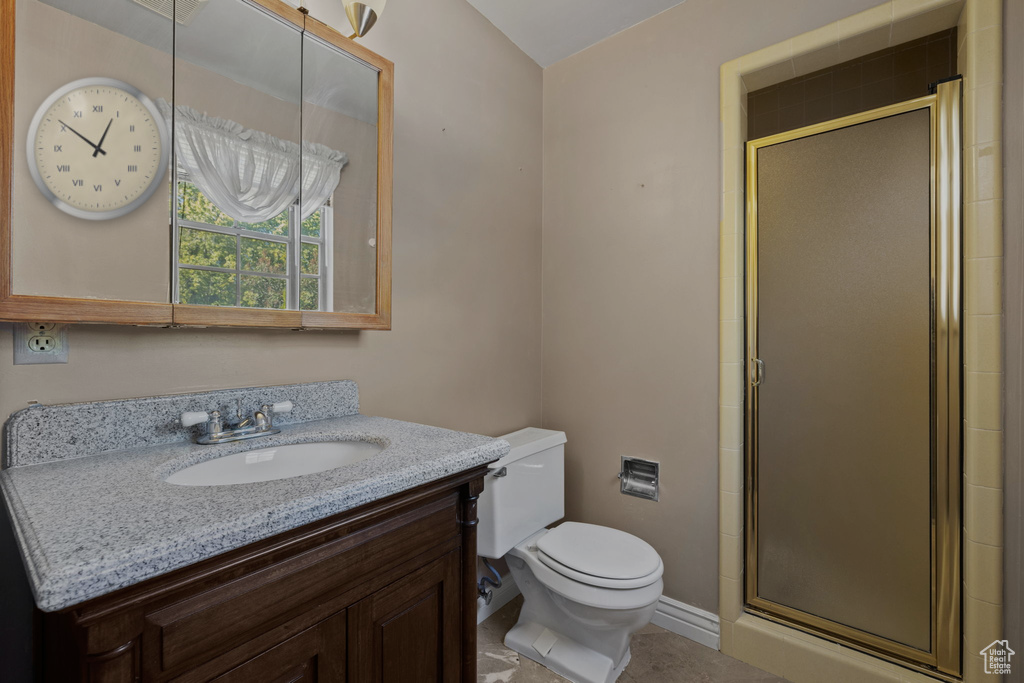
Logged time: 12,51
